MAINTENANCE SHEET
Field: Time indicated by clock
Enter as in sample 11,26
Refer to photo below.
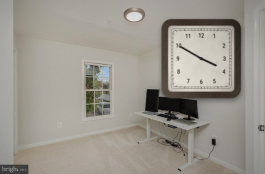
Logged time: 3,50
